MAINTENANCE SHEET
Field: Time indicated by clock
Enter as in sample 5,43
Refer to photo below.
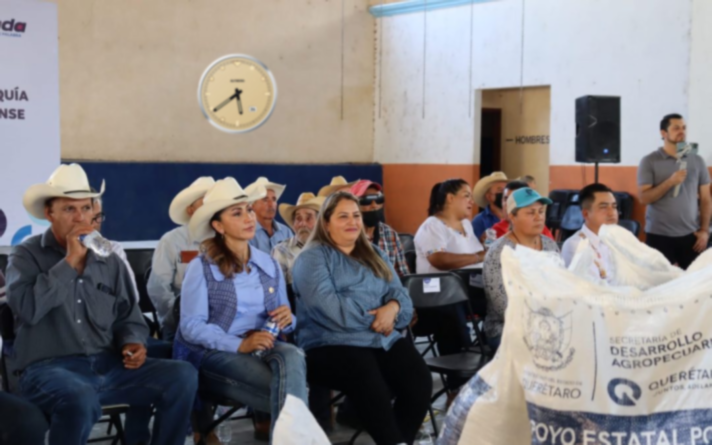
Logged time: 5,39
